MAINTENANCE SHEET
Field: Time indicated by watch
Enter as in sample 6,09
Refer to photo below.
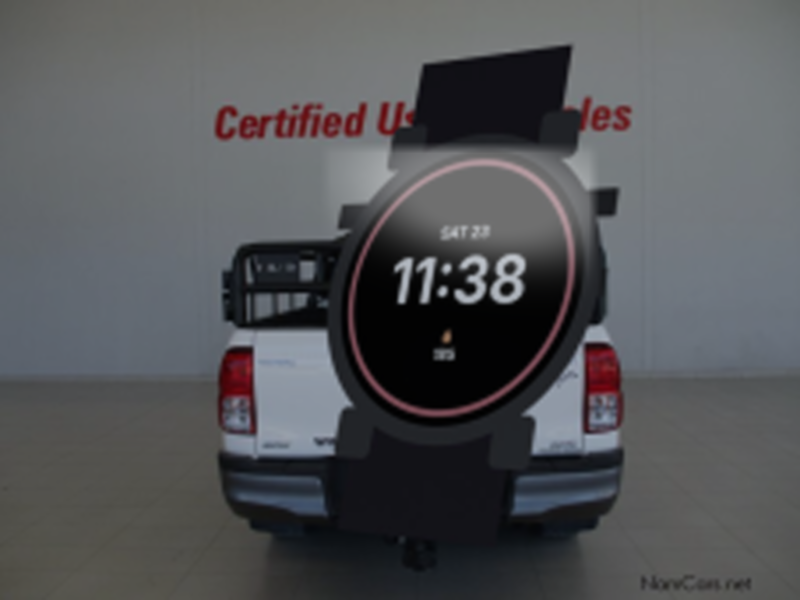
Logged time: 11,38
